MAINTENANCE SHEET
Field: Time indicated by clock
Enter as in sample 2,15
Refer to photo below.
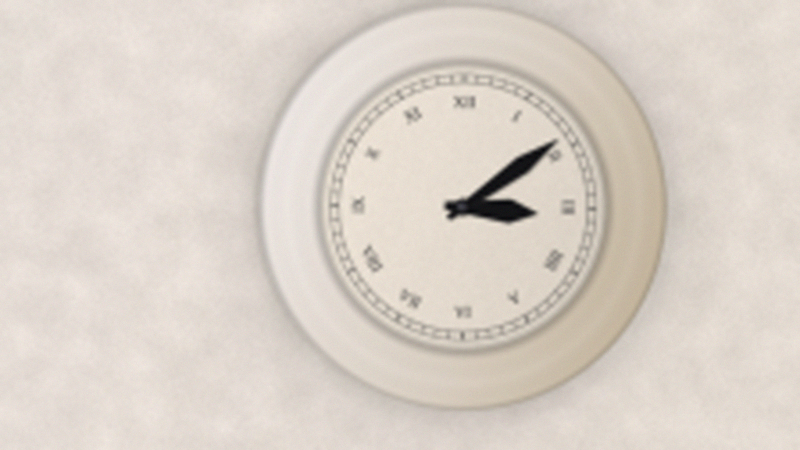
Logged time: 3,09
